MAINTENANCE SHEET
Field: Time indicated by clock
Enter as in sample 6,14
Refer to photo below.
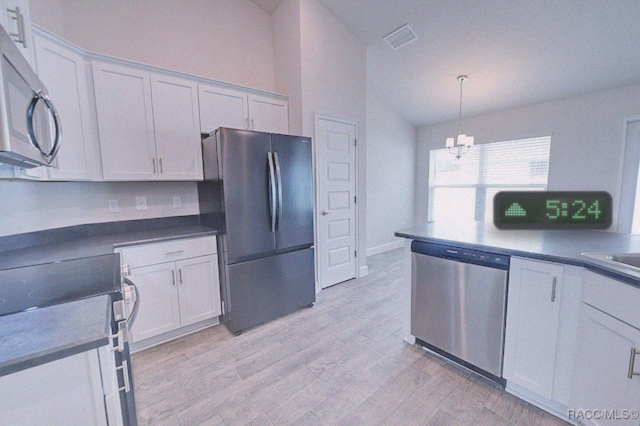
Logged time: 5,24
